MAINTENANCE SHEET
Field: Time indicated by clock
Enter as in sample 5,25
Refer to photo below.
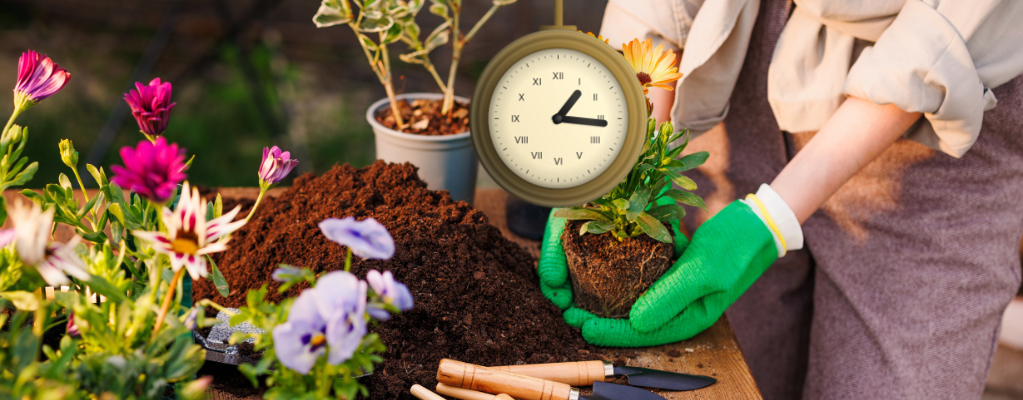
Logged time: 1,16
